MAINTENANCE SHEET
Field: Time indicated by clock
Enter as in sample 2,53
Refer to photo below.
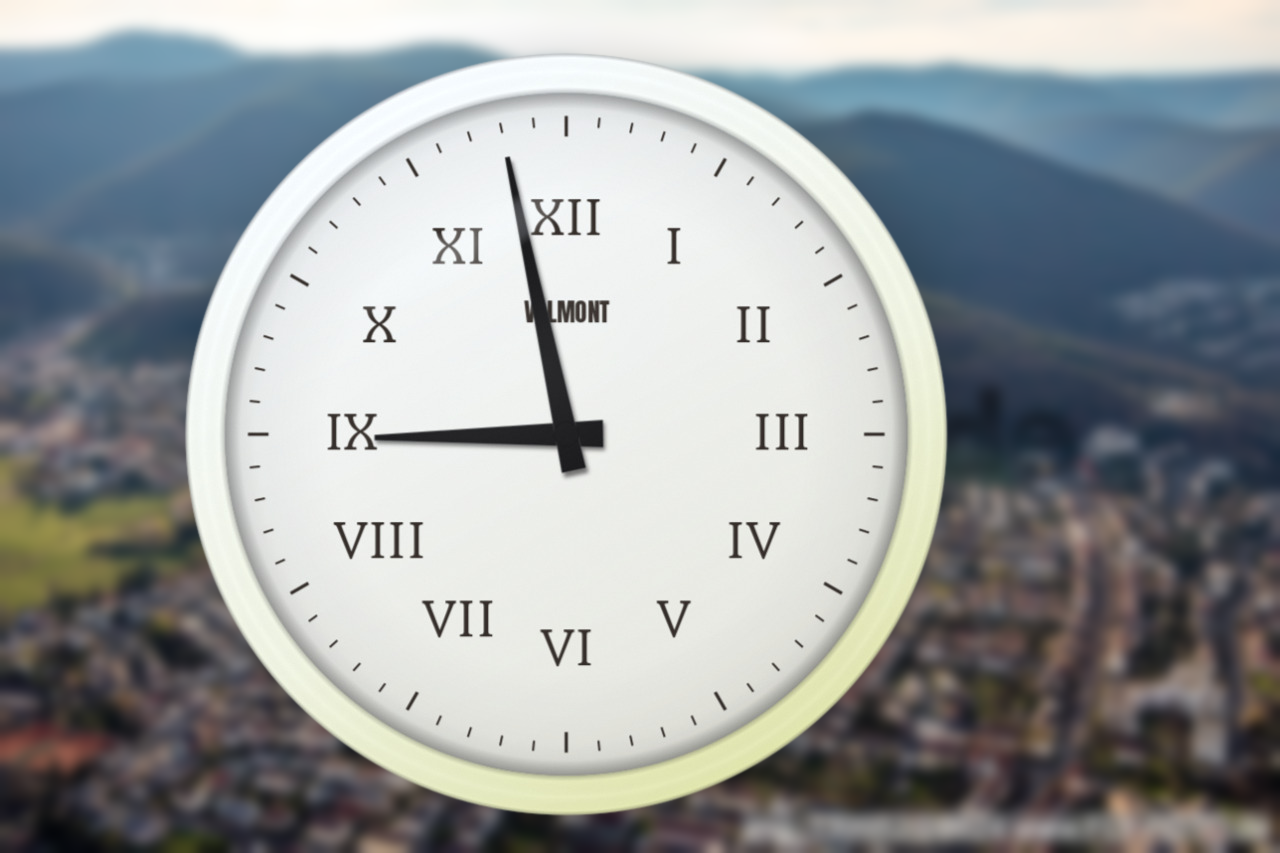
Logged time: 8,58
